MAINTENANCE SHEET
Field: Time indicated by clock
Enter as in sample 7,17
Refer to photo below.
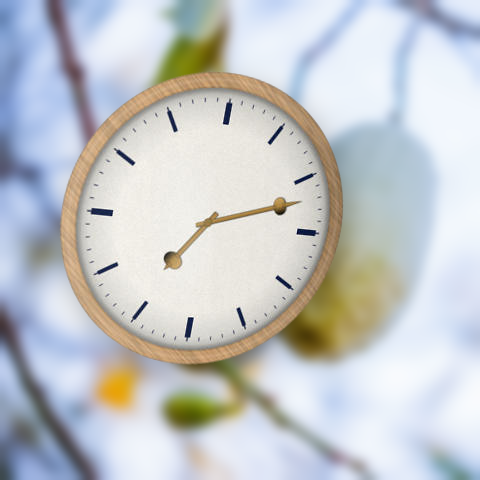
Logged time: 7,12
